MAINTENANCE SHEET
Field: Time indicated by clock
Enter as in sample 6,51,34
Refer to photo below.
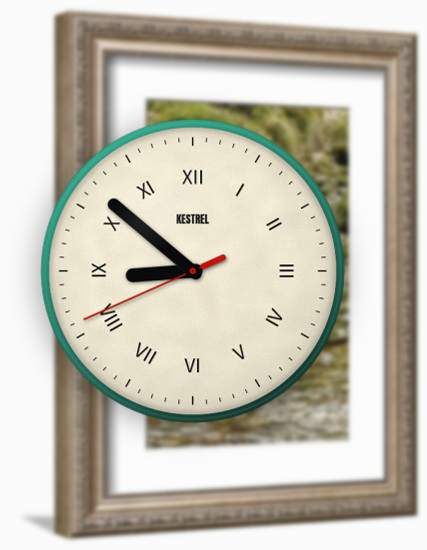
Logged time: 8,51,41
